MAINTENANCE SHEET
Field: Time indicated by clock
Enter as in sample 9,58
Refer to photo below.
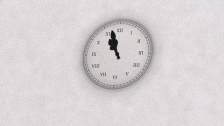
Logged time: 10,57
